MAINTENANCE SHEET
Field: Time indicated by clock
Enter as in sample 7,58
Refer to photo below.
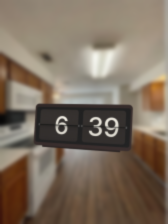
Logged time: 6,39
